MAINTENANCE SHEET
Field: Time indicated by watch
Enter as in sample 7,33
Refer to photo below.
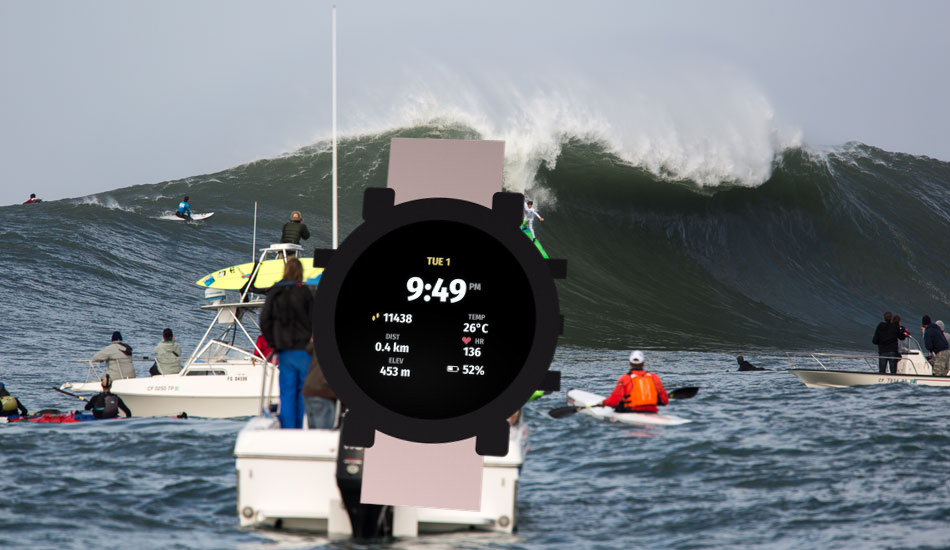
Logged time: 9,49
